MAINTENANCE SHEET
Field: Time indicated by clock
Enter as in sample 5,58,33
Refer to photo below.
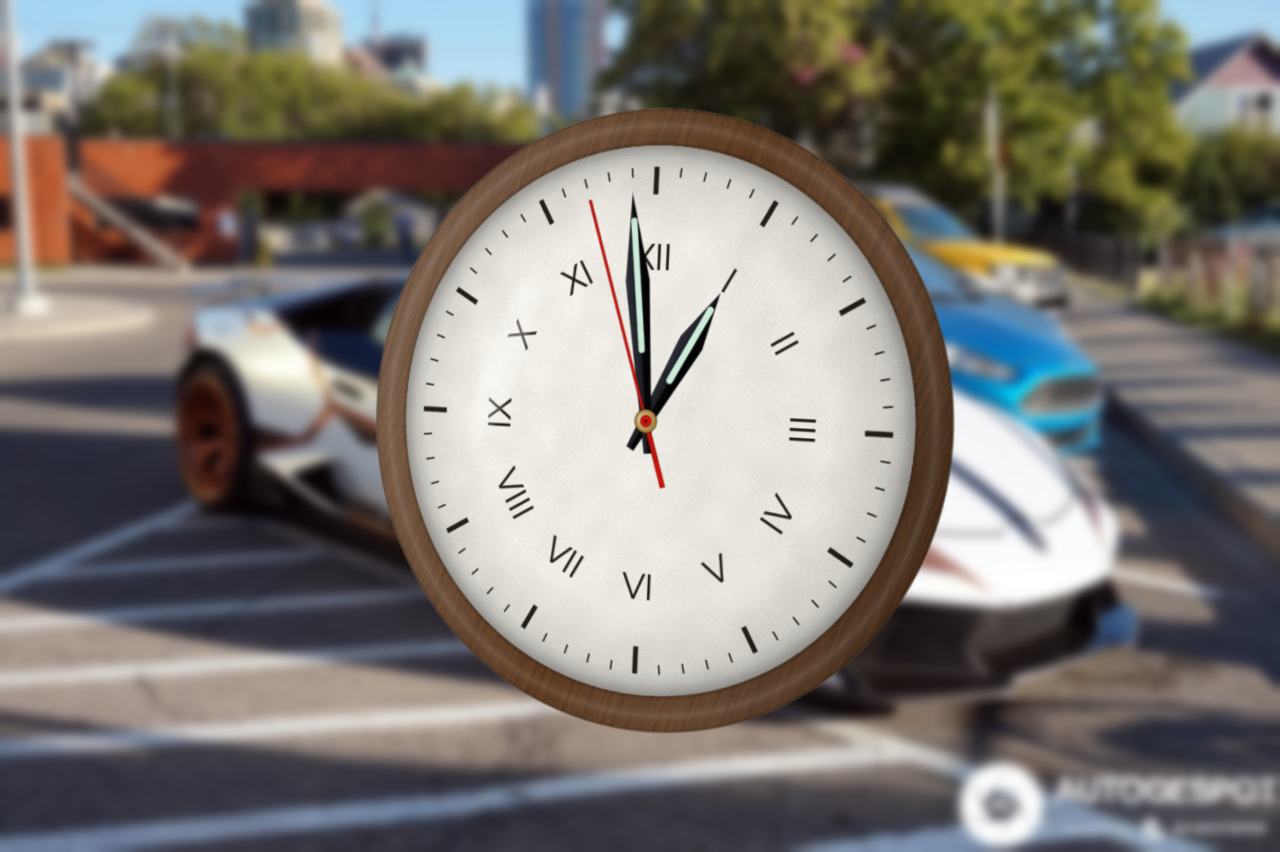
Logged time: 12,58,57
